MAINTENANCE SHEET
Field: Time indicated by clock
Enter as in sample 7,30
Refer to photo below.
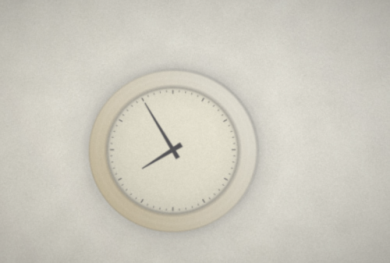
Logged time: 7,55
